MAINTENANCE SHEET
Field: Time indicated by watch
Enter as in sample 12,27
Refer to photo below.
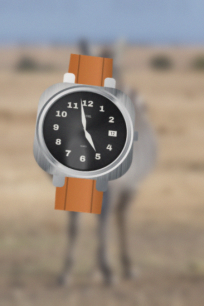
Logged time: 4,58
